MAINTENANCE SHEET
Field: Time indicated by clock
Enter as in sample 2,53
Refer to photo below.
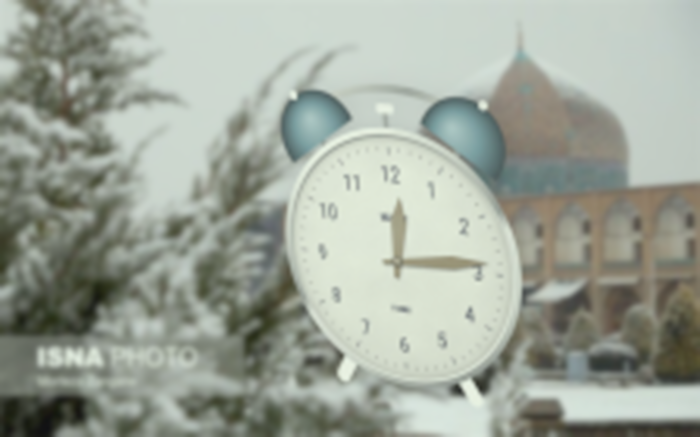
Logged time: 12,14
